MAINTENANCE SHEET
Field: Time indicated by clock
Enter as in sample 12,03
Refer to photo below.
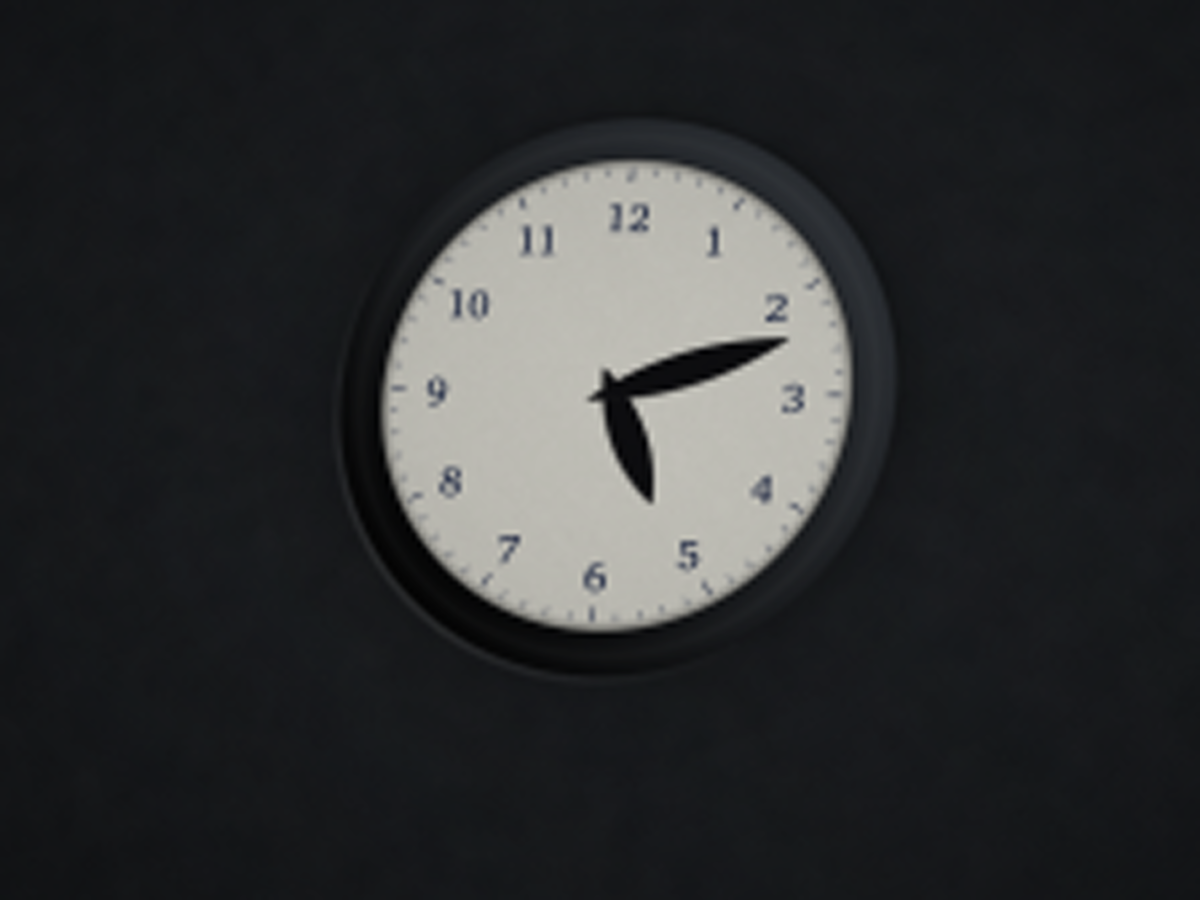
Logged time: 5,12
